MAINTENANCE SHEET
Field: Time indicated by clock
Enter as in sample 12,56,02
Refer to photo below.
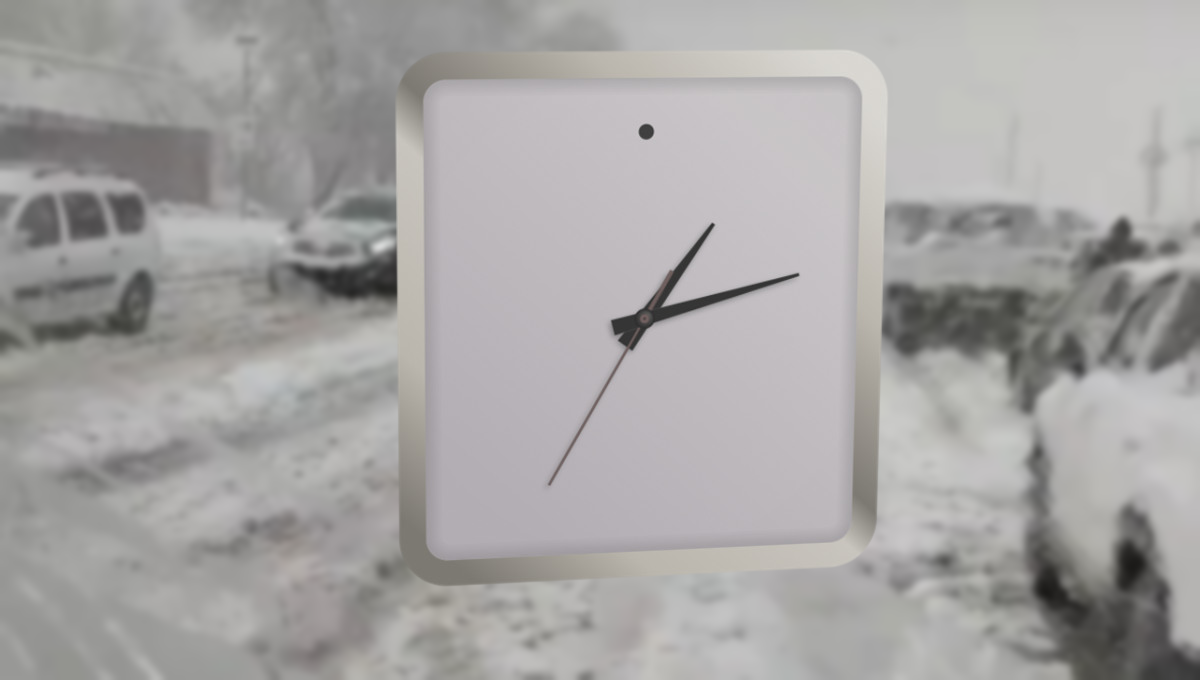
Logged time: 1,12,35
